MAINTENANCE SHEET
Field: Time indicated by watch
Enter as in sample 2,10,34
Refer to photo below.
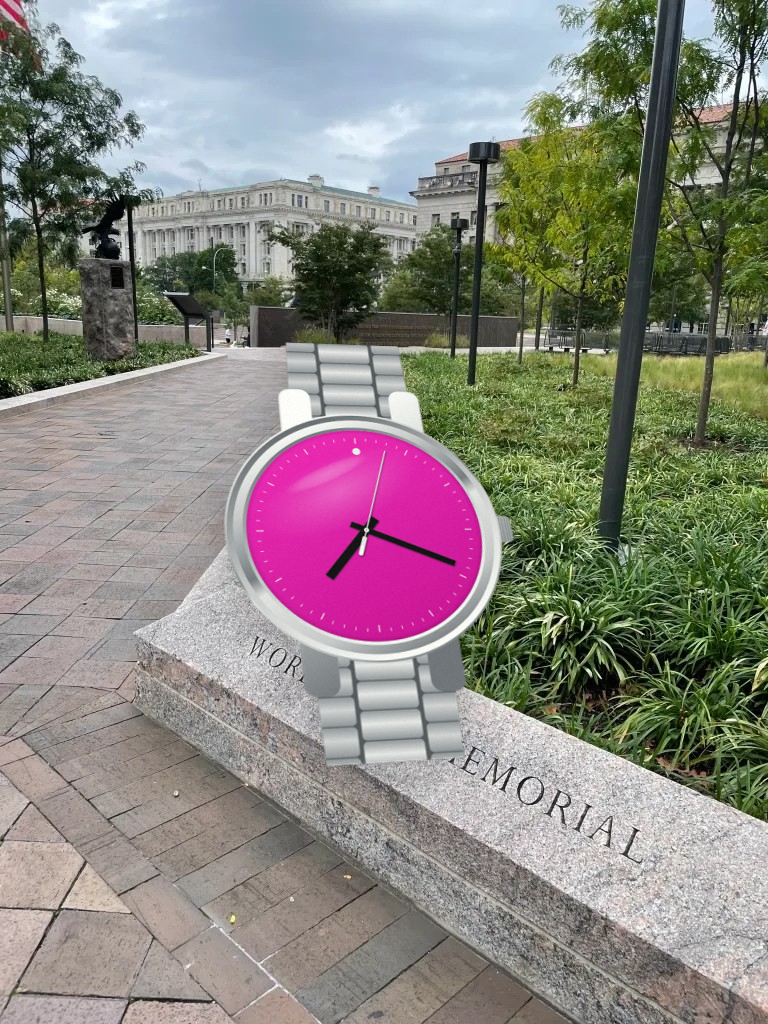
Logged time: 7,19,03
